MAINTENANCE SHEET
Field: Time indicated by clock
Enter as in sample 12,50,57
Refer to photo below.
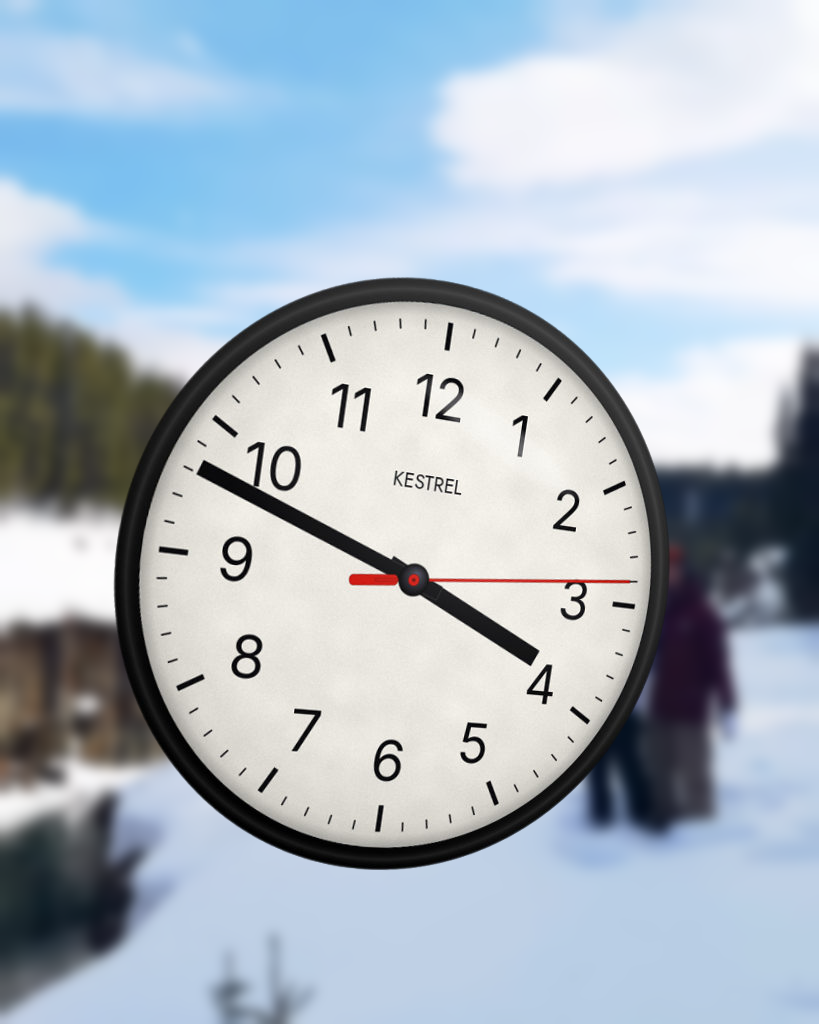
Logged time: 3,48,14
